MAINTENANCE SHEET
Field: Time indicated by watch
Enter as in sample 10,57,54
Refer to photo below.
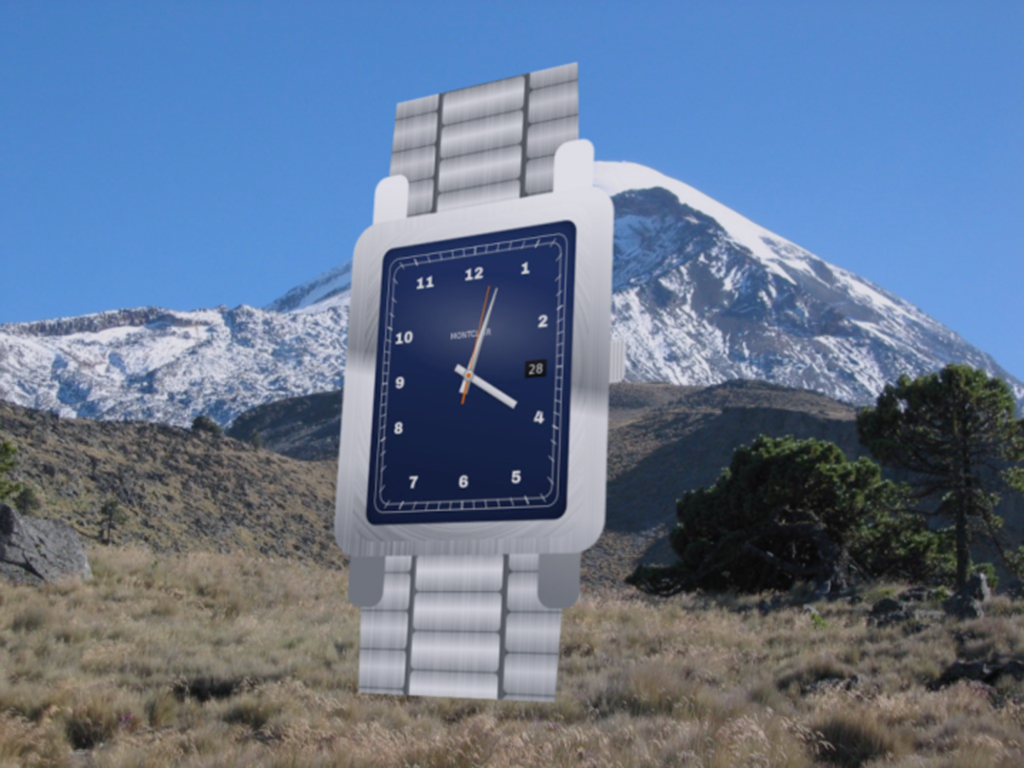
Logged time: 4,03,02
